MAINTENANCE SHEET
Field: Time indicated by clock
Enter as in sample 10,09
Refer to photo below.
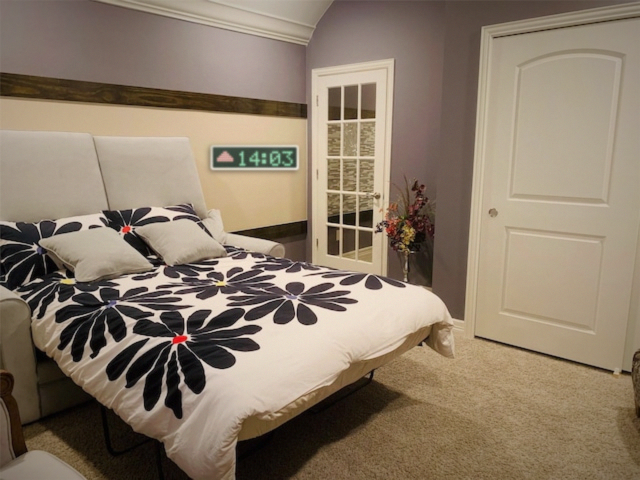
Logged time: 14,03
